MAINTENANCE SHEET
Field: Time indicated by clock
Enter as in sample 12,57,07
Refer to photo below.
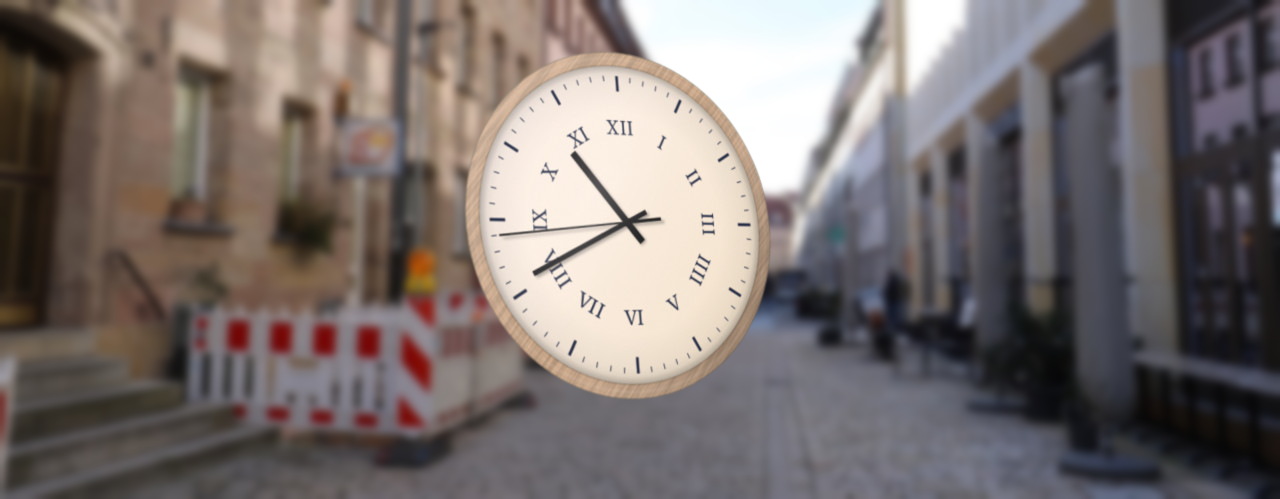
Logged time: 10,40,44
